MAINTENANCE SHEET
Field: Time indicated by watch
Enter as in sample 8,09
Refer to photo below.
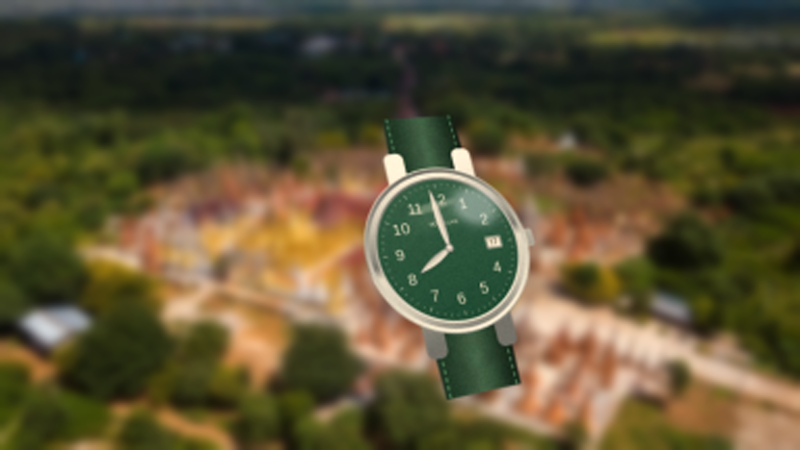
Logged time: 7,59
